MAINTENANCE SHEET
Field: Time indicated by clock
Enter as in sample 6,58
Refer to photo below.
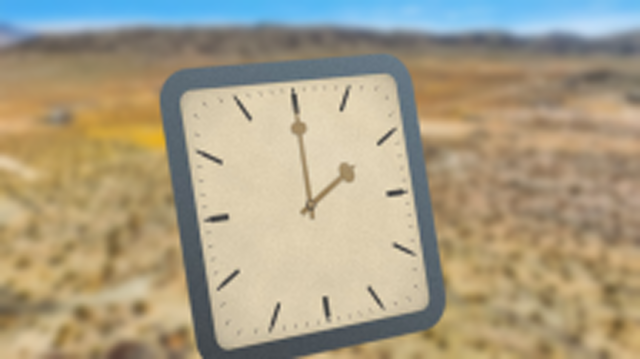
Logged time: 2,00
